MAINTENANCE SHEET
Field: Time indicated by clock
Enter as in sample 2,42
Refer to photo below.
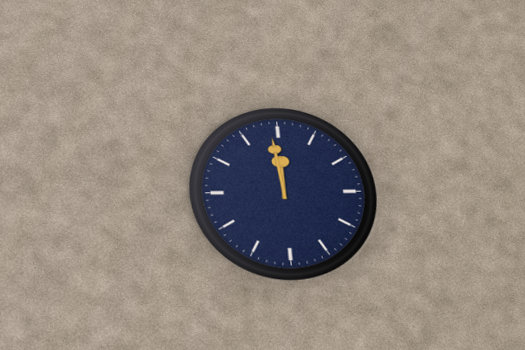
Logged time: 11,59
